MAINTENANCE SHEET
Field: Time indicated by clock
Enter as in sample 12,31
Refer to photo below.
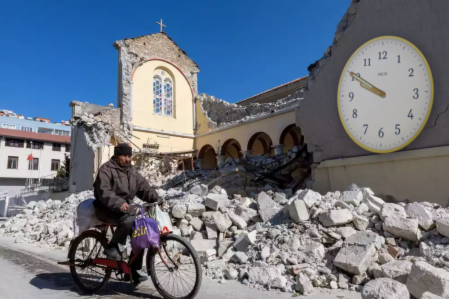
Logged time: 9,50
